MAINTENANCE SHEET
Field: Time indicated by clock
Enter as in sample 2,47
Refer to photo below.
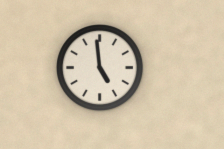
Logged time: 4,59
